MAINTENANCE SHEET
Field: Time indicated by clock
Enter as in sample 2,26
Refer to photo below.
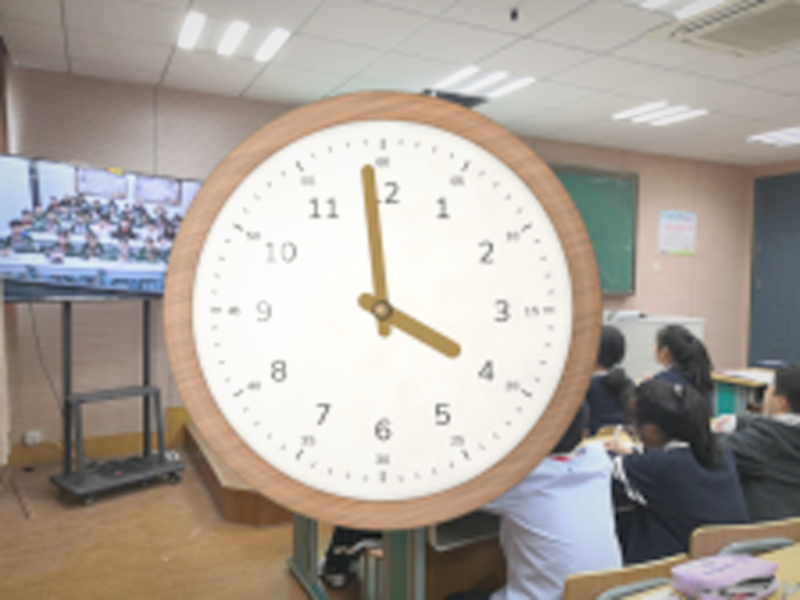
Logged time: 3,59
